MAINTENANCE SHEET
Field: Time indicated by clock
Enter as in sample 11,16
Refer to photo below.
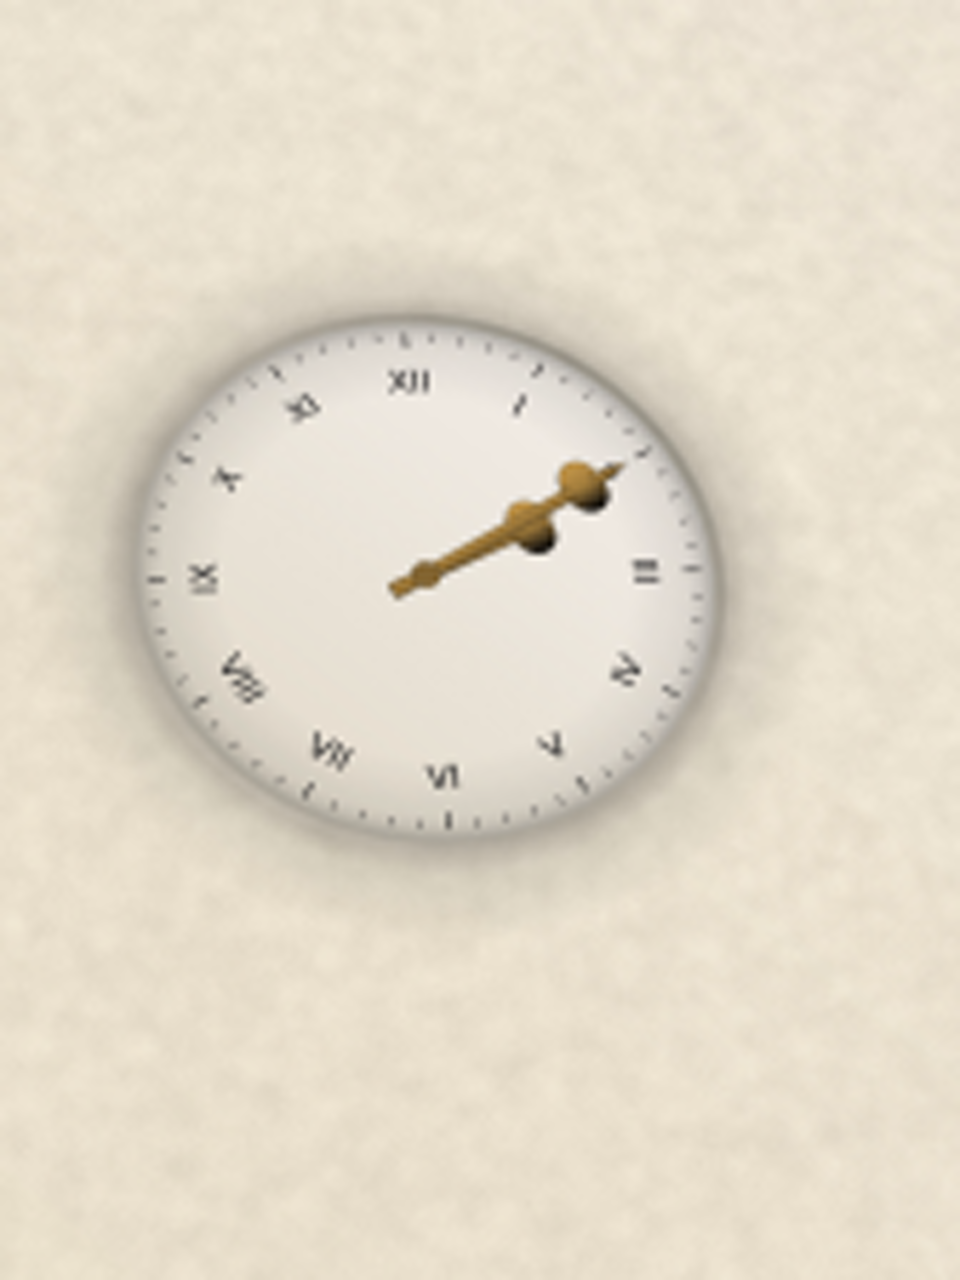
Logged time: 2,10
